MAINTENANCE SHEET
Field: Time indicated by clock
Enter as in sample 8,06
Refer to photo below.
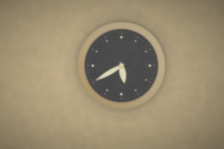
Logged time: 5,40
